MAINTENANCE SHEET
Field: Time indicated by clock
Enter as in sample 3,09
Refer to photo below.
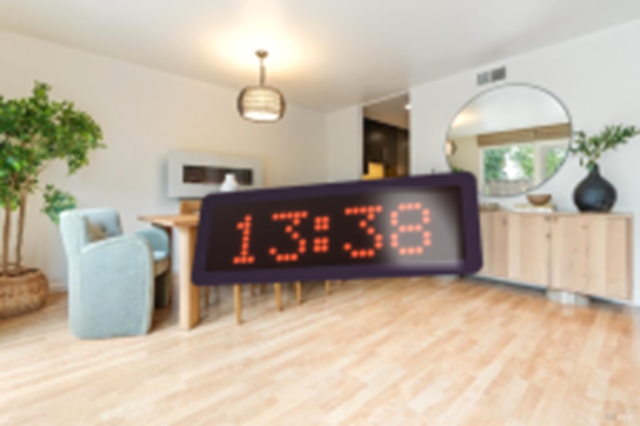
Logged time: 13,38
